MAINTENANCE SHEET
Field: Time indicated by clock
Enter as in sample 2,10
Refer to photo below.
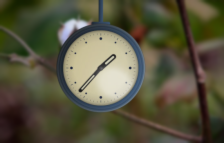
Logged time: 1,37
